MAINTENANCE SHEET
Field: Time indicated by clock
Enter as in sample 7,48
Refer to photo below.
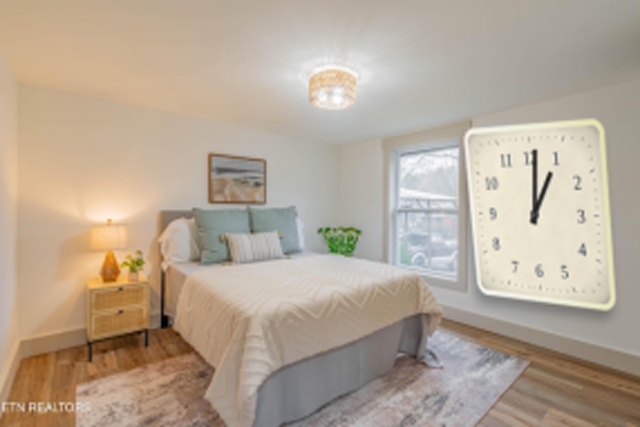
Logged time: 1,01
